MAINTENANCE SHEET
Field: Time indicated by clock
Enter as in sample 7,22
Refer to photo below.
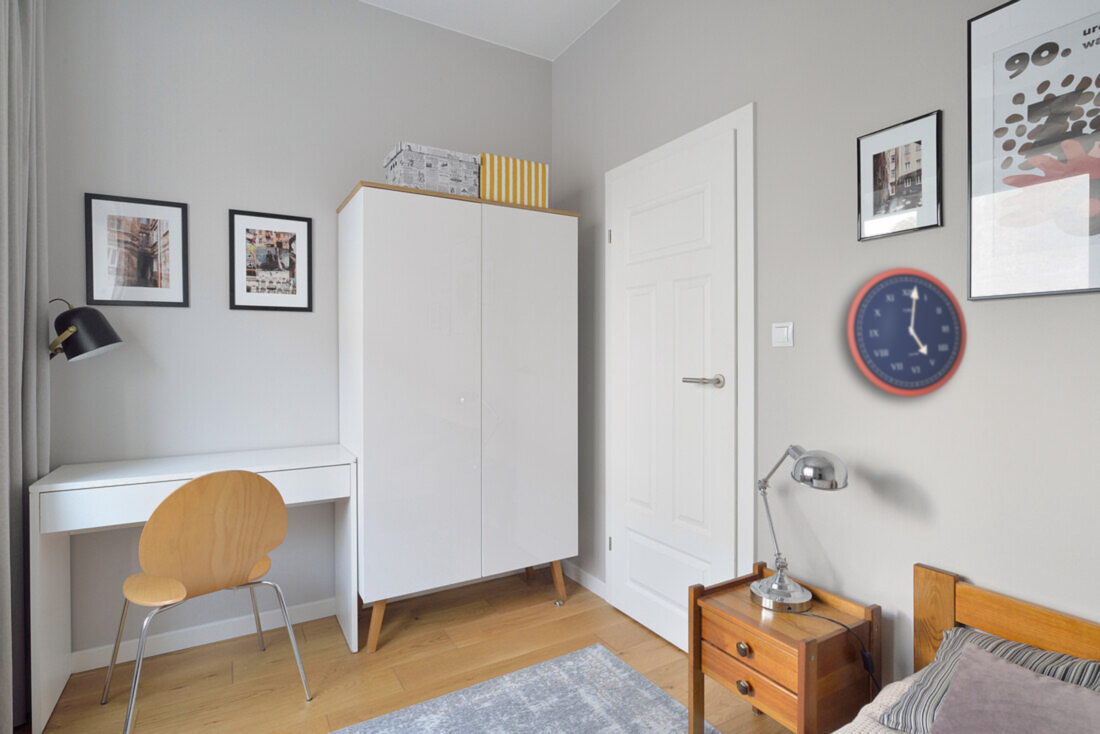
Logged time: 5,02
